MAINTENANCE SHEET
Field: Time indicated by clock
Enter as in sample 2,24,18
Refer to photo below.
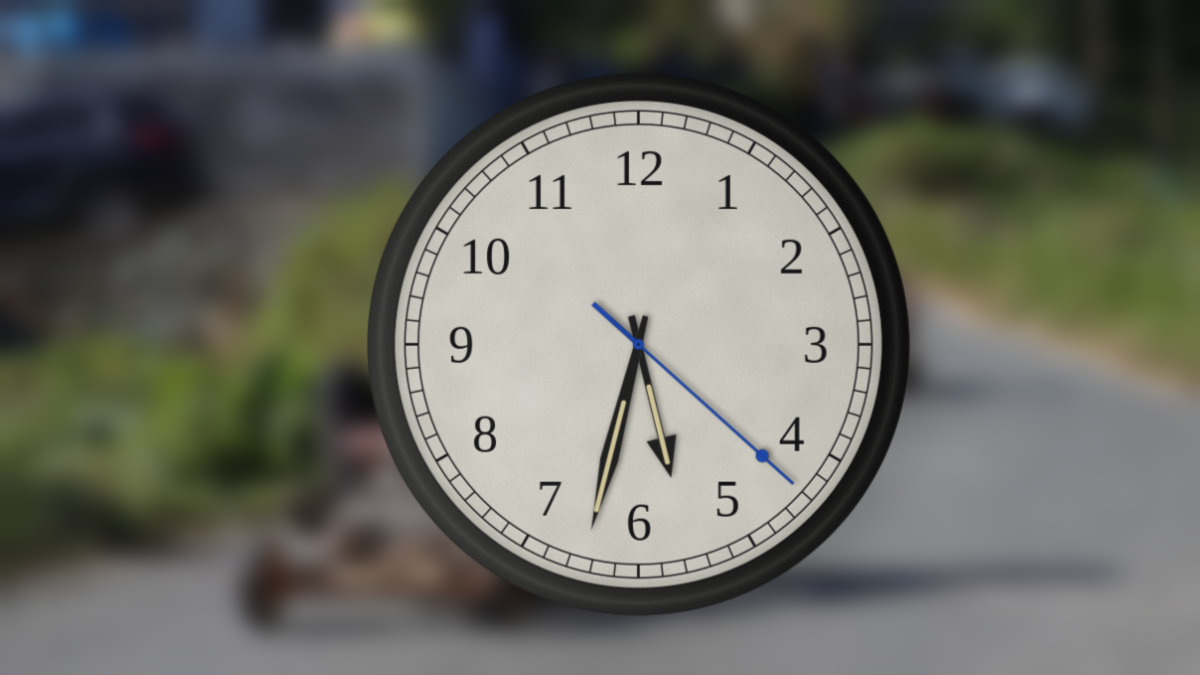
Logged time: 5,32,22
